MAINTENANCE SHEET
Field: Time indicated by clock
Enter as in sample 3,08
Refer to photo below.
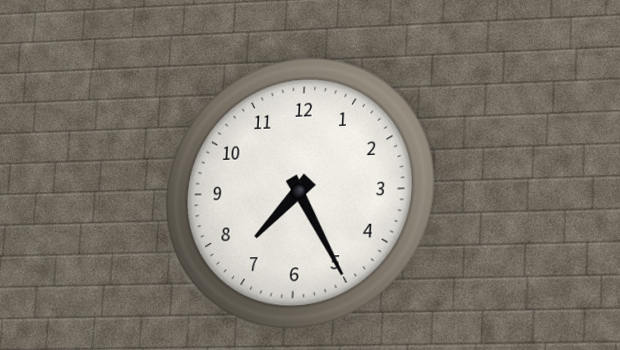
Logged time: 7,25
